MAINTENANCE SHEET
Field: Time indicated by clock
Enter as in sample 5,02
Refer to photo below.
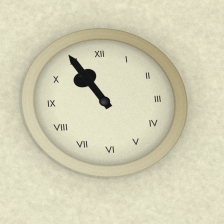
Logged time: 10,55
